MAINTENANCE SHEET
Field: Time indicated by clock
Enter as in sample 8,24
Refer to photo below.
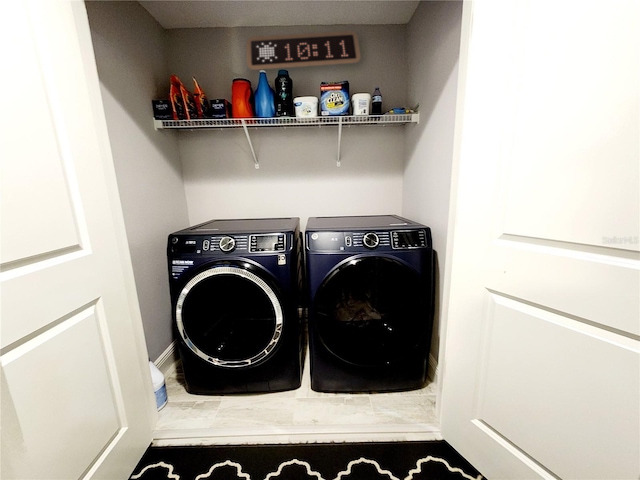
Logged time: 10,11
